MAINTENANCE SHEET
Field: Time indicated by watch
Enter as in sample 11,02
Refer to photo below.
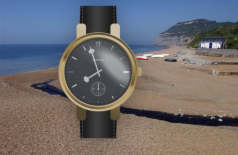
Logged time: 7,57
